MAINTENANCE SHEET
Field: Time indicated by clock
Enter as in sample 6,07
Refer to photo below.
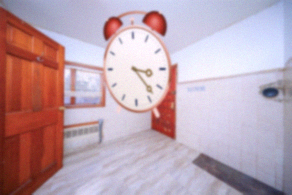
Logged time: 3,23
